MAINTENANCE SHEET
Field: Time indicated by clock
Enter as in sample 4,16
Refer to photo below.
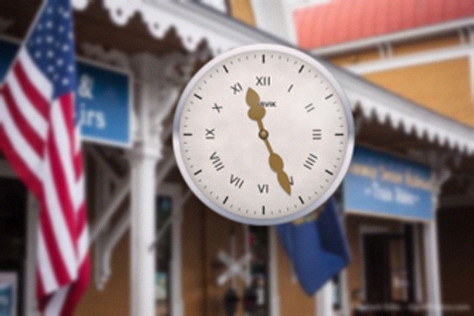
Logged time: 11,26
